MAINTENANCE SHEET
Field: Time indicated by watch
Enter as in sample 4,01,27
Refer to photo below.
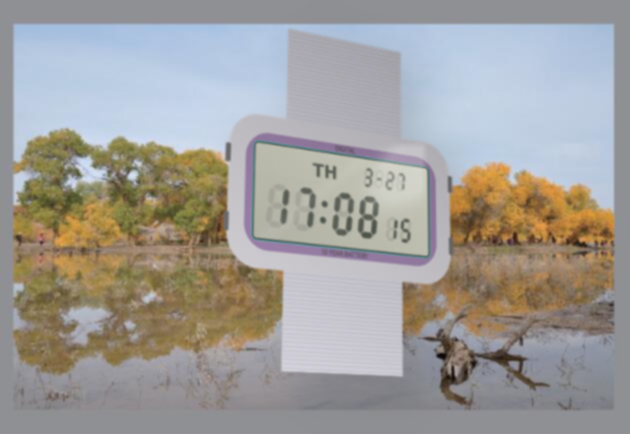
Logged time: 17,08,15
